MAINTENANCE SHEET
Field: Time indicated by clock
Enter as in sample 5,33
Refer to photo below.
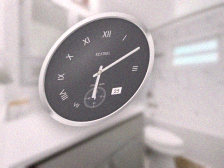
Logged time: 6,10
